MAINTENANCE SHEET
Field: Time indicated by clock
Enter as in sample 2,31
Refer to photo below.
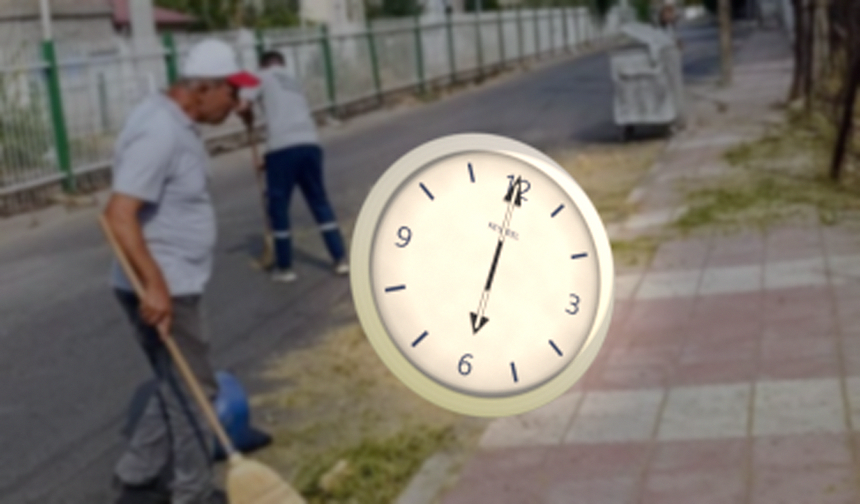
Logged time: 6,00
